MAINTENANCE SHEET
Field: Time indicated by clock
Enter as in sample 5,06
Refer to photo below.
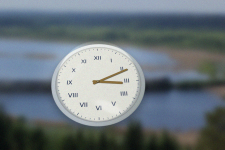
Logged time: 3,11
